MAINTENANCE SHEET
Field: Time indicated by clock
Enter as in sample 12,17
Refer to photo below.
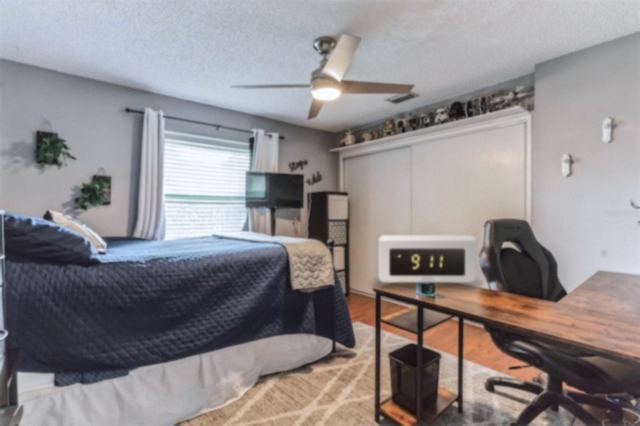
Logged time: 9,11
